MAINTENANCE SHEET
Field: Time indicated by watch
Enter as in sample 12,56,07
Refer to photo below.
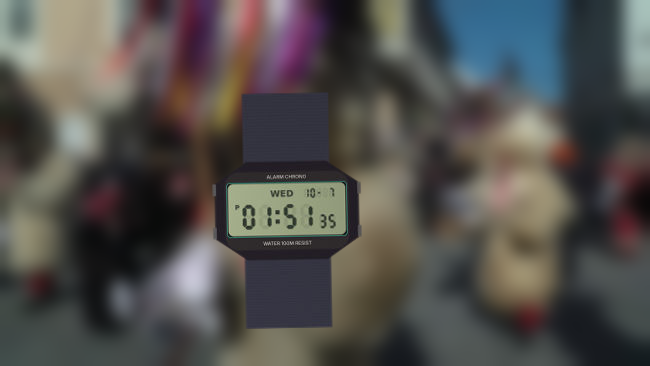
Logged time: 1,51,35
